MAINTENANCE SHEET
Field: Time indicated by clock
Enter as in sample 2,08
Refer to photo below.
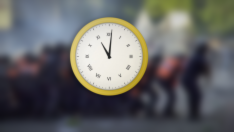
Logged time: 11,01
